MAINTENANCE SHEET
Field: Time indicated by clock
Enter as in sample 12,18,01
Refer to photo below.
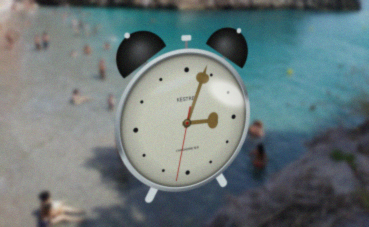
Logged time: 3,03,32
